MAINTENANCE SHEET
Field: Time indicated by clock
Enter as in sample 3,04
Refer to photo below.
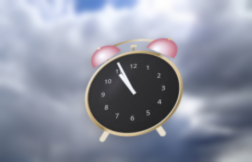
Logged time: 10,56
